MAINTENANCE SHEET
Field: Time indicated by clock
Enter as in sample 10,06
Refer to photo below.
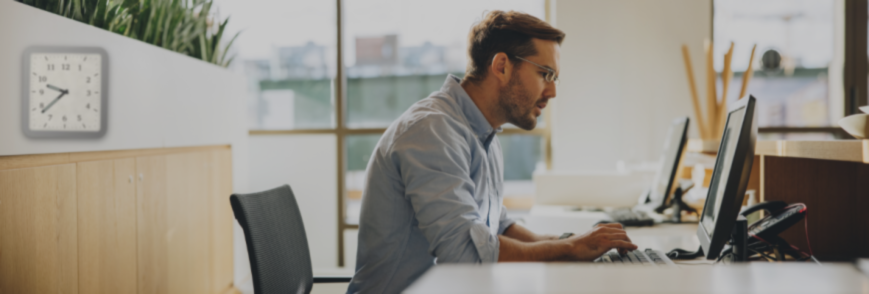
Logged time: 9,38
